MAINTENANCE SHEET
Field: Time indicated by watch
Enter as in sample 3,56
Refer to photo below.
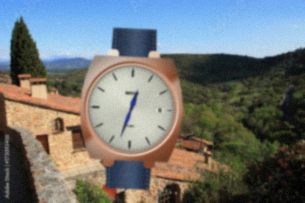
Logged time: 12,33
